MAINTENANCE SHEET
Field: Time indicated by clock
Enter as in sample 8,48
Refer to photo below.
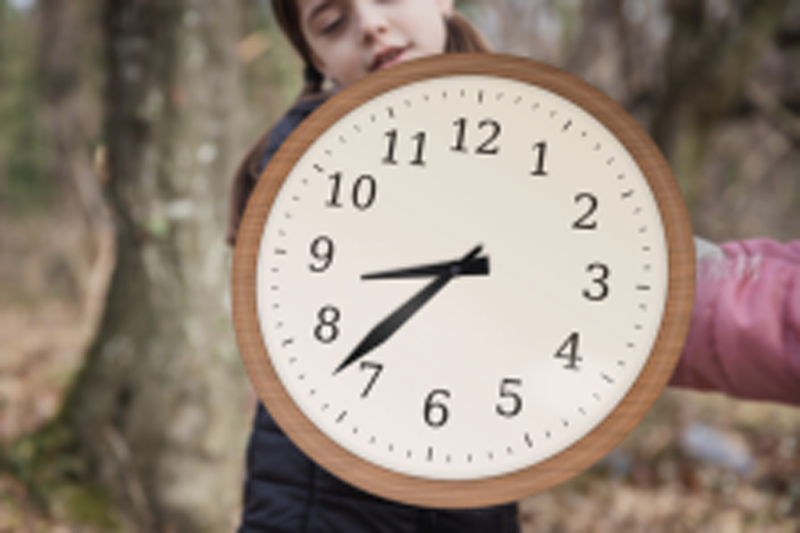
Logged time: 8,37
